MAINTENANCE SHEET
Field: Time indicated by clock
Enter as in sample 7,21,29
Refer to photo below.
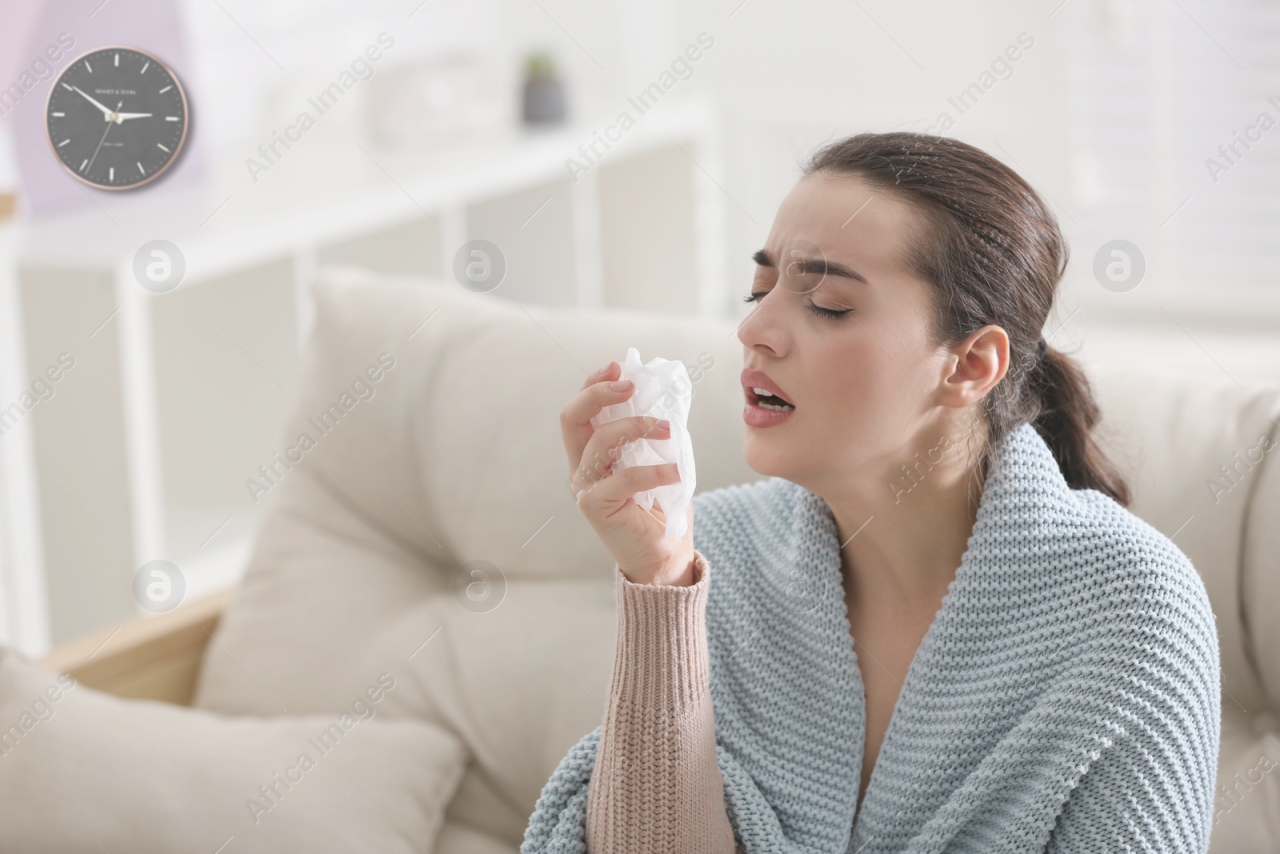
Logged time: 2,50,34
